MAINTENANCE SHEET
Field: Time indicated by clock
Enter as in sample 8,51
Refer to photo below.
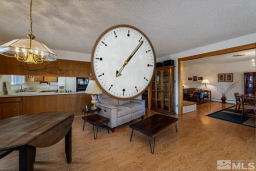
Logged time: 7,06
